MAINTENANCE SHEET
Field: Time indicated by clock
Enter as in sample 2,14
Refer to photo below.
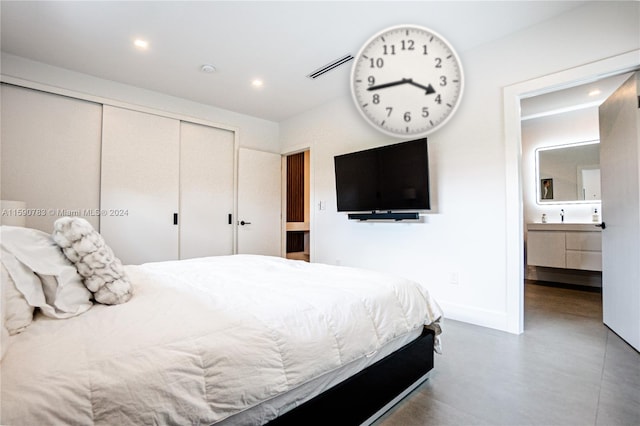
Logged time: 3,43
